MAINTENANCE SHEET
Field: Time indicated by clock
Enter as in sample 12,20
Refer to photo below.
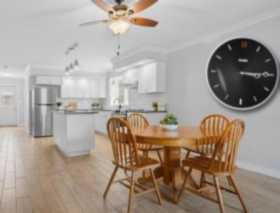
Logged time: 3,15
